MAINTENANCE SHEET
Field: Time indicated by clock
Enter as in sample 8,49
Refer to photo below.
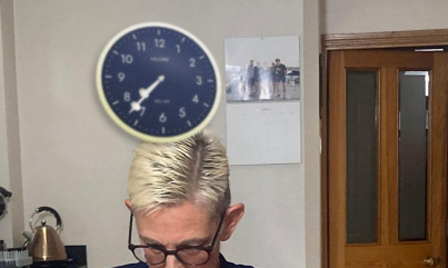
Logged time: 7,37
